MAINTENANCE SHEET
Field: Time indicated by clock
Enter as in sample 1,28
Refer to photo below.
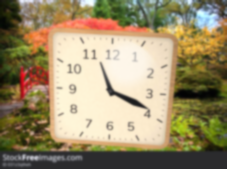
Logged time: 11,19
